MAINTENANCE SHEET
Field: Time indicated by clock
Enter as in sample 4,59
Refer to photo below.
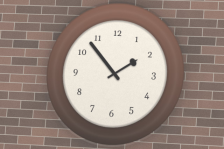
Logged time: 1,53
